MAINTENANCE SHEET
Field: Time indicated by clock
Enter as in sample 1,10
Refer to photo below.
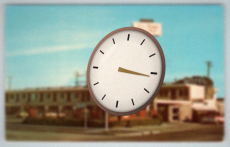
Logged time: 3,16
